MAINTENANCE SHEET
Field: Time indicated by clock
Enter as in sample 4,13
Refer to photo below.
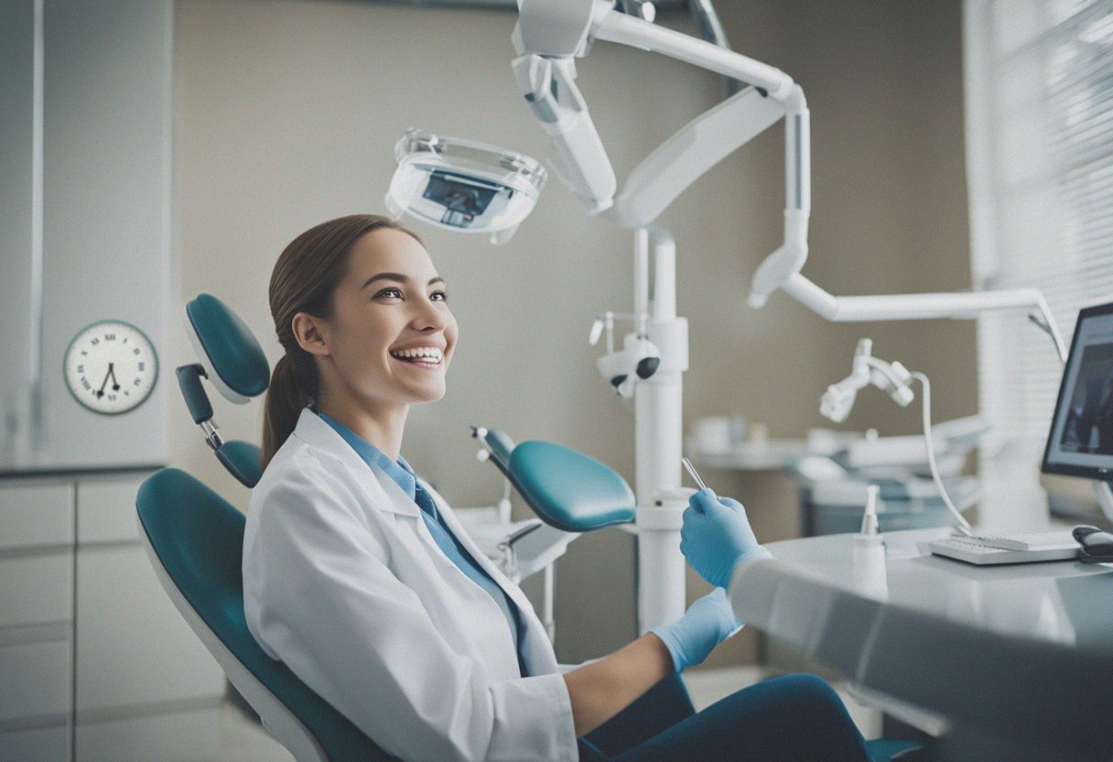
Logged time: 5,34
